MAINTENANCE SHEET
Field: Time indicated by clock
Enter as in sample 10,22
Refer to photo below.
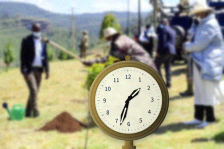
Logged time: 1,33
